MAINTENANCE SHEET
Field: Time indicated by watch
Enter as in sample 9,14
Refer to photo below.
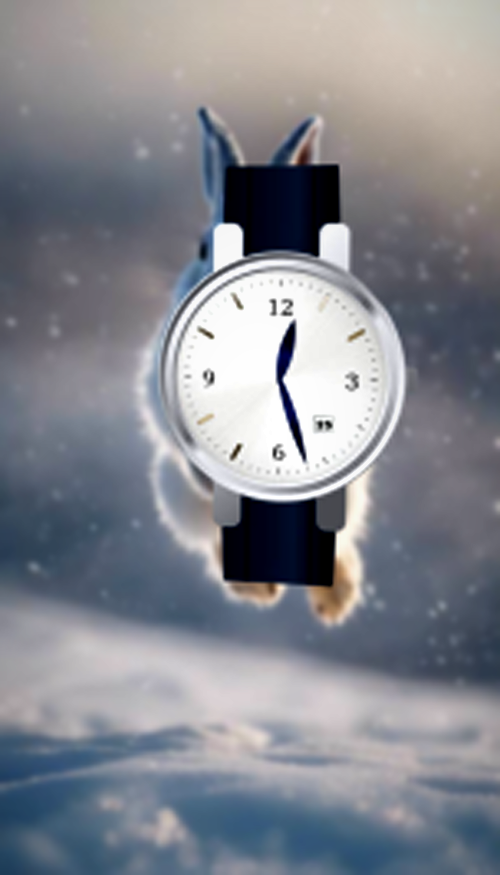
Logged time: 12,27
